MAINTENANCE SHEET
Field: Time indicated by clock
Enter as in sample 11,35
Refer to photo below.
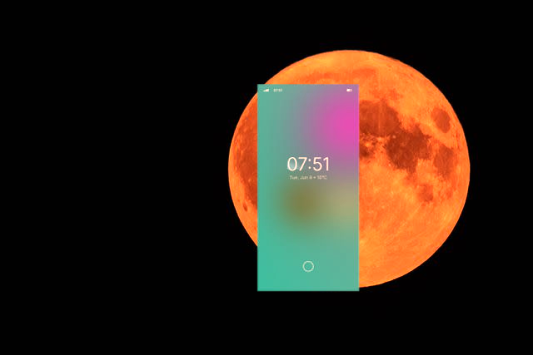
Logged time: 7,51
